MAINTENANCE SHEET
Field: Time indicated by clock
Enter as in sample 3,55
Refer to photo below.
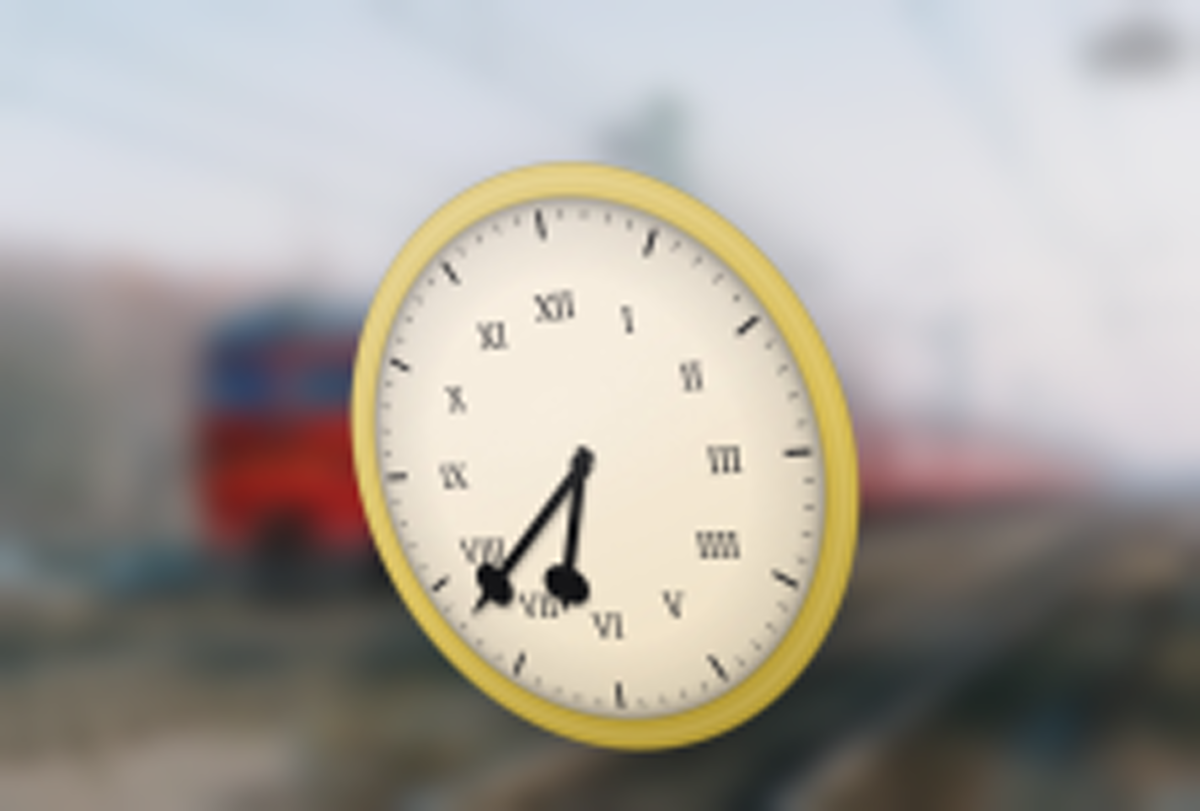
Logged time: 6,38
